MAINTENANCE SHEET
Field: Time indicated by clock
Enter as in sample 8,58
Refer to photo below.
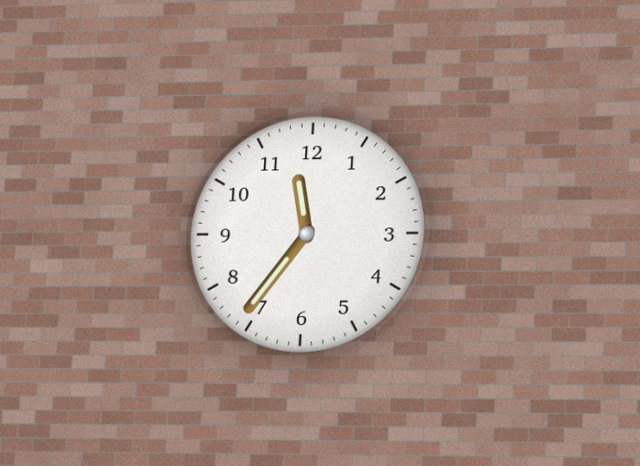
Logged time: 11,36
